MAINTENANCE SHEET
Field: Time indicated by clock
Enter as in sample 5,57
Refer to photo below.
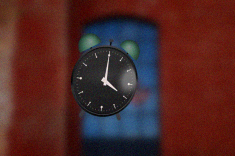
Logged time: 4,00
